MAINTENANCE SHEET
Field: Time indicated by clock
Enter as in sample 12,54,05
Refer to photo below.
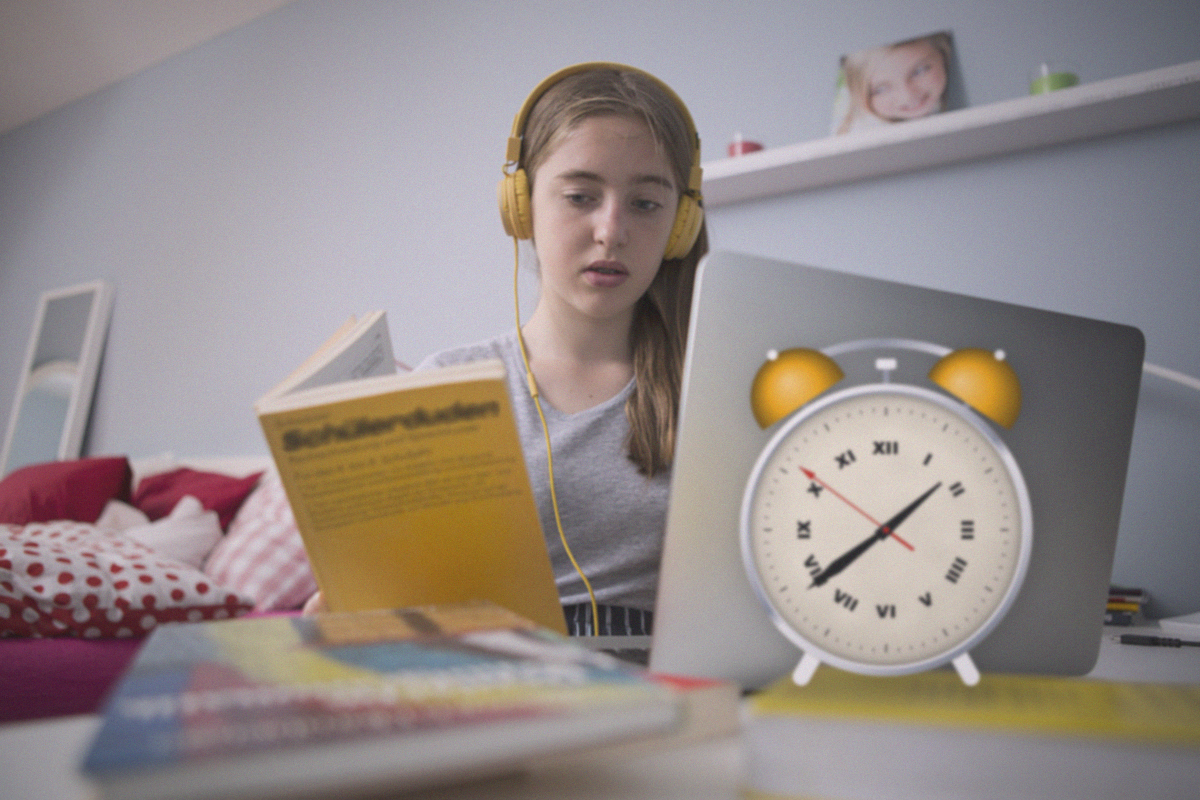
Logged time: 1,38,51
